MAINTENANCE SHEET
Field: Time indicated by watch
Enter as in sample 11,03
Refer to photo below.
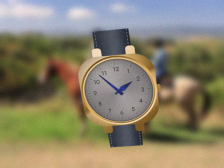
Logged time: 1,53
